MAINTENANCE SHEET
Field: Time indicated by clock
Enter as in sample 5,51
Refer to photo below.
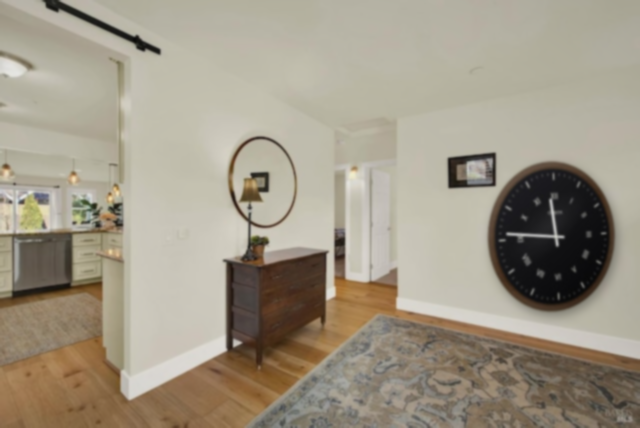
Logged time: 11,46
